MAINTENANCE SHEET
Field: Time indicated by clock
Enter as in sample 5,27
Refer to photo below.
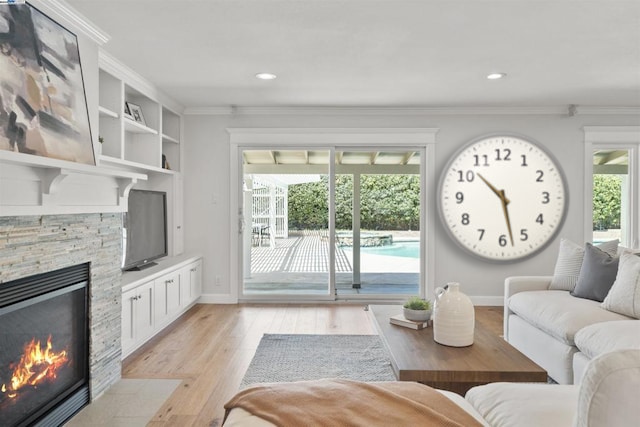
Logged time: 10,28
